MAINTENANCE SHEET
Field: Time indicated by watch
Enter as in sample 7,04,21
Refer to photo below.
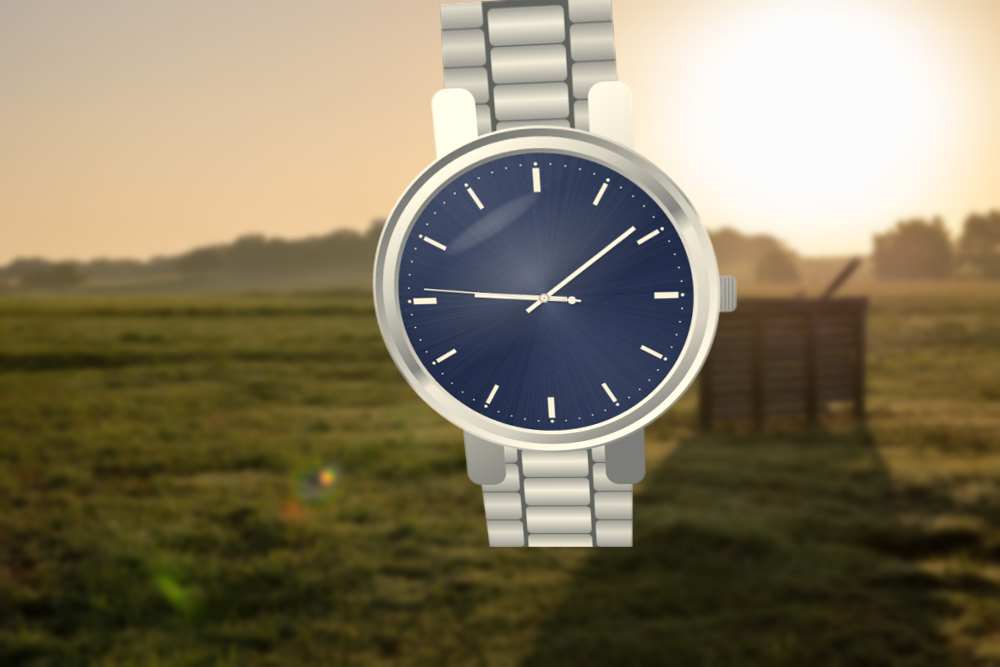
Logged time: 9,08,46
